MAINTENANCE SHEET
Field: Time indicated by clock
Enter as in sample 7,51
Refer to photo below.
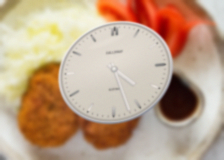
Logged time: 4,27
